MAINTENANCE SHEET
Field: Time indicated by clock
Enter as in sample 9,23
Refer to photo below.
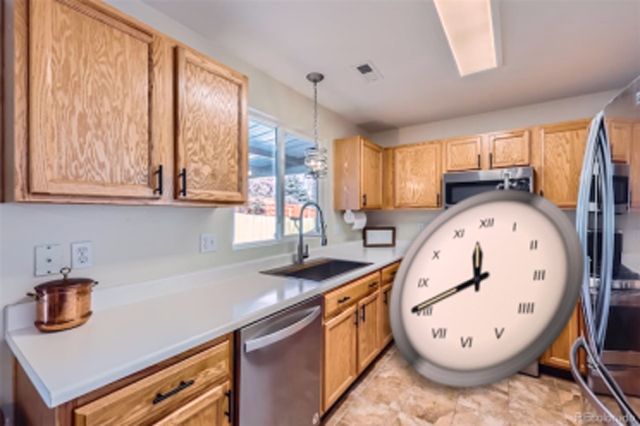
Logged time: 11,41
